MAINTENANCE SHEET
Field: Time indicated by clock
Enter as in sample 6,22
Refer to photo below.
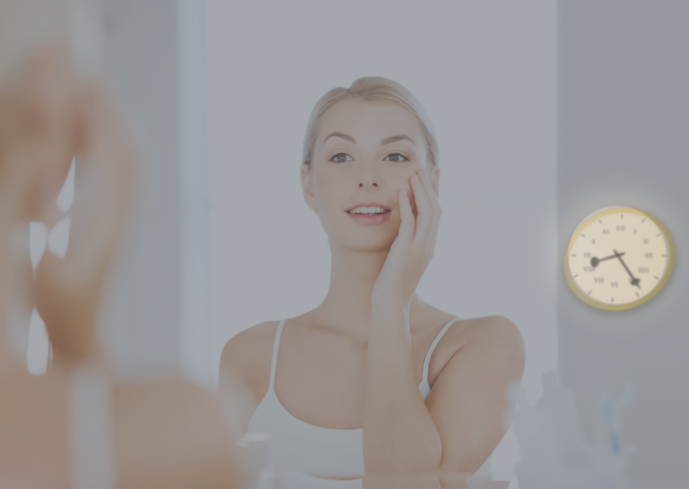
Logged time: 8,24
